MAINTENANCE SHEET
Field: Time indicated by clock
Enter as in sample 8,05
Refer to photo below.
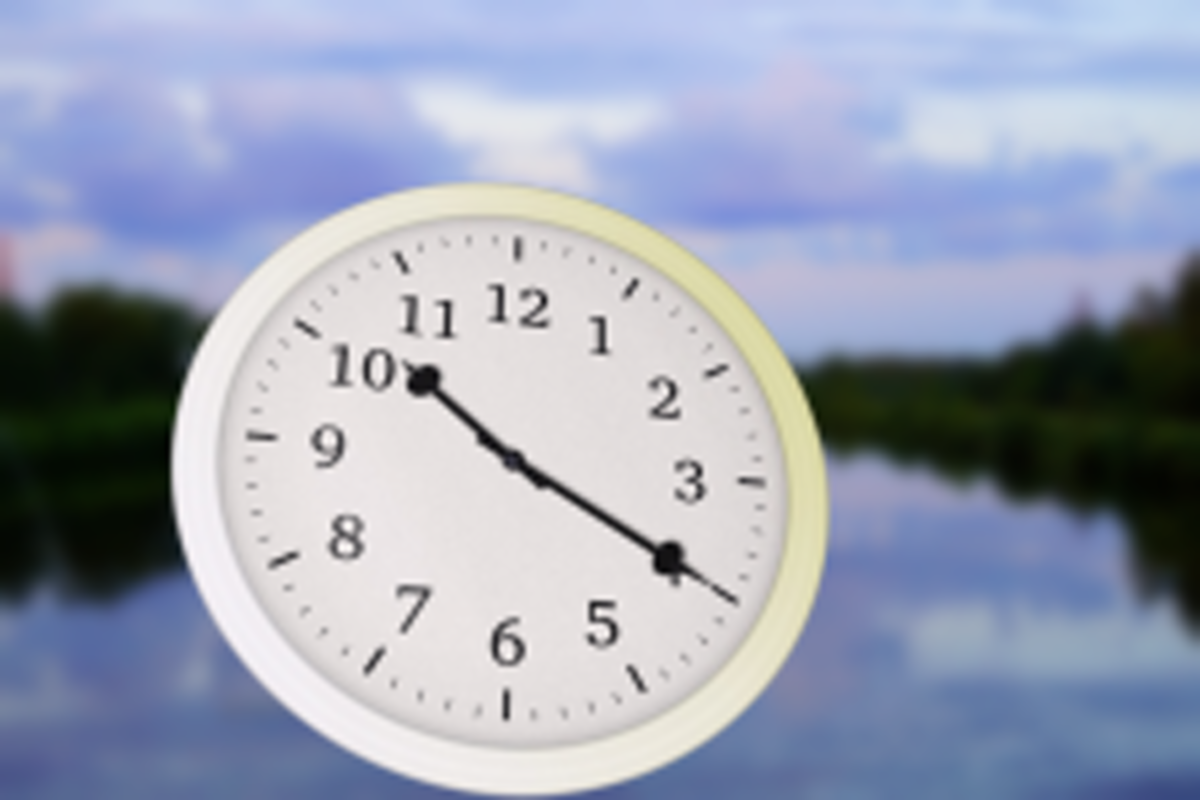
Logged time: 10,20
